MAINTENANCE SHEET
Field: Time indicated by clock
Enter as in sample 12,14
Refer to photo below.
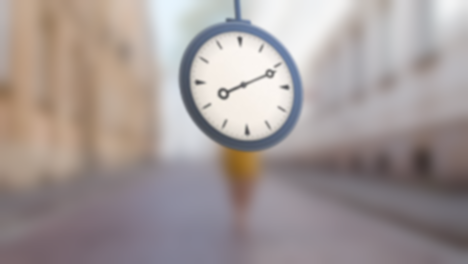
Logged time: 8,11
